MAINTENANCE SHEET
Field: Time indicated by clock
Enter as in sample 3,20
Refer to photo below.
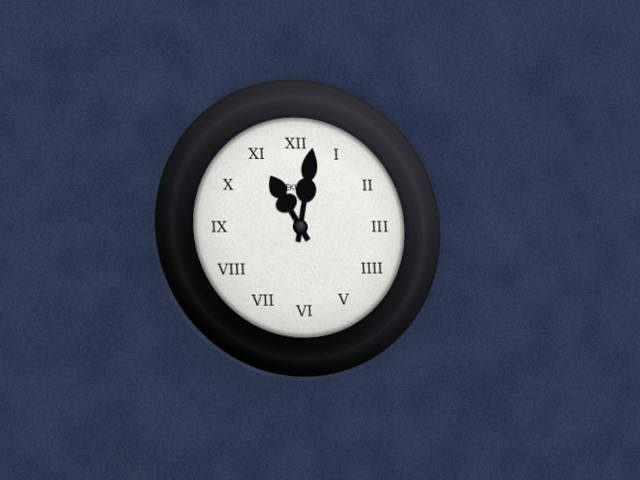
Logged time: 11,02
